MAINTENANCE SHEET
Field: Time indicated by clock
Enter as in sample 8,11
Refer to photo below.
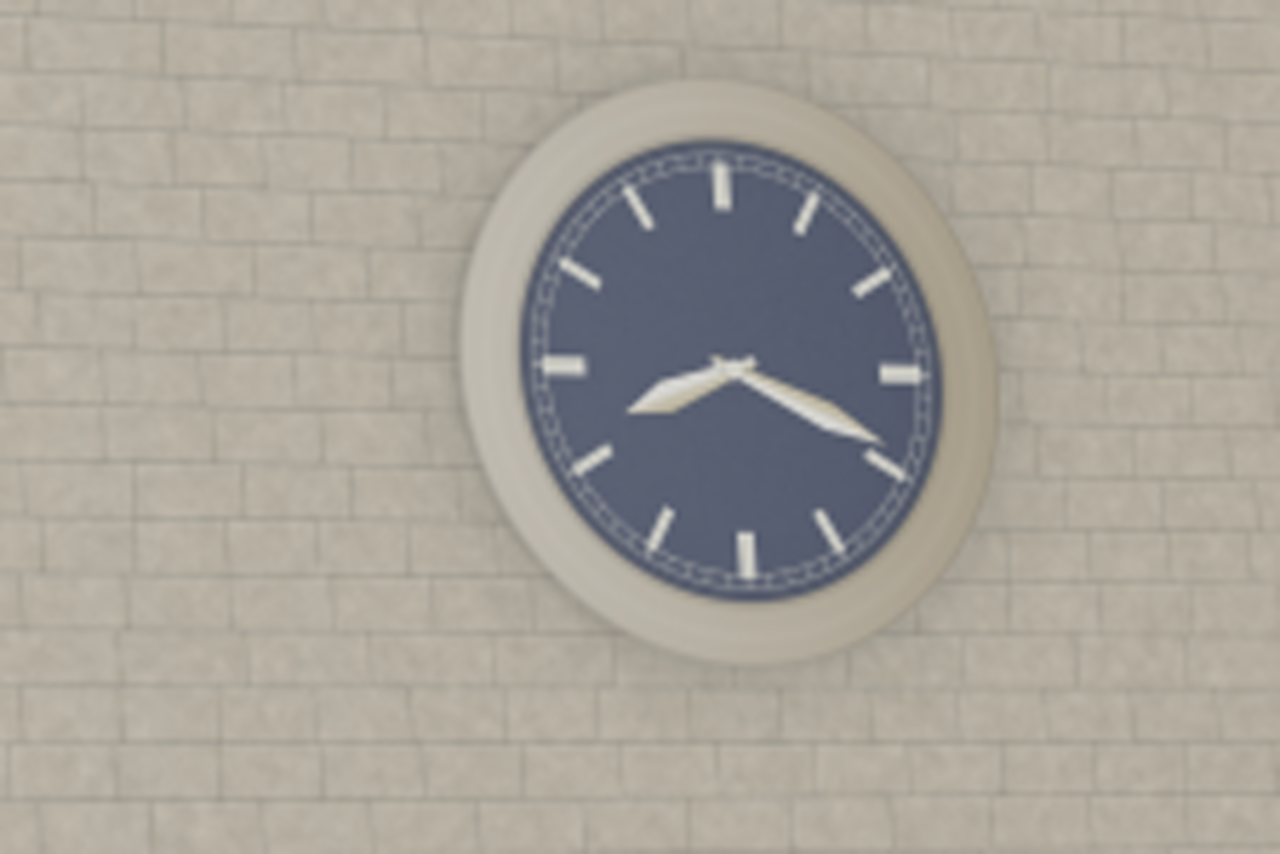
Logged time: 8,19
